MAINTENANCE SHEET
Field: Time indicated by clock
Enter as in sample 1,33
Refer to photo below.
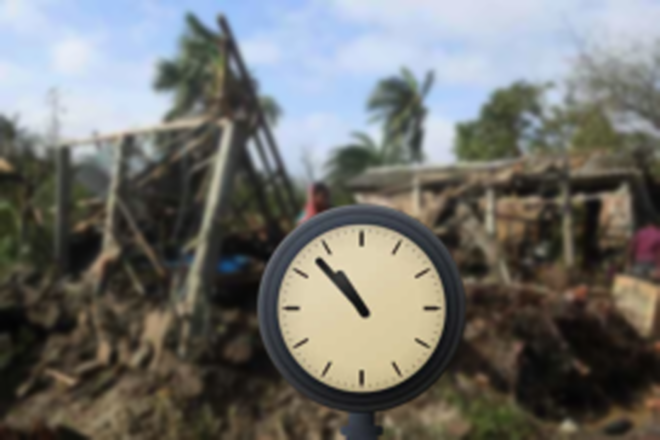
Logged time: 10,53
